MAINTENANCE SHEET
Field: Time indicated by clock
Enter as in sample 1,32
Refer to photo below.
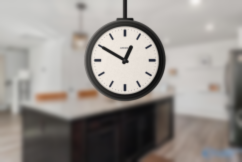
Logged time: 12,50
